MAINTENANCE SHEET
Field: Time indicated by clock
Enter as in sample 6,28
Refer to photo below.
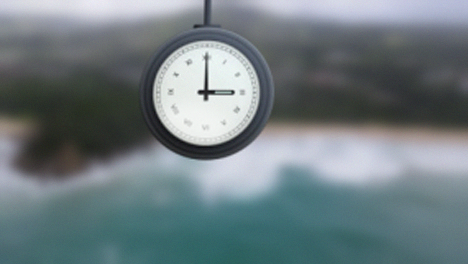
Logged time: 3,00
